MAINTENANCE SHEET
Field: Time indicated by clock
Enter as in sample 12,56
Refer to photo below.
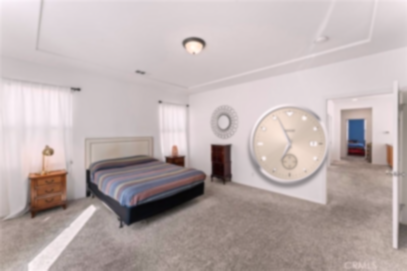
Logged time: 6,56
